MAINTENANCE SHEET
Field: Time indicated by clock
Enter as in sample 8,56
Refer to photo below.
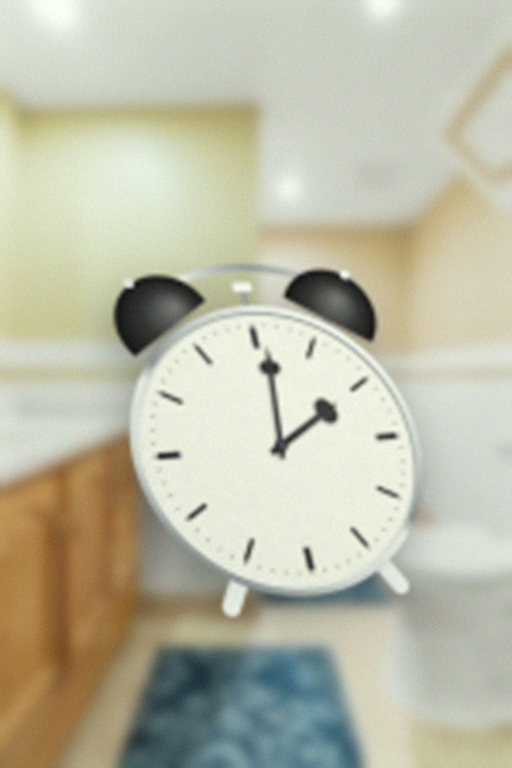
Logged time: 2,01
